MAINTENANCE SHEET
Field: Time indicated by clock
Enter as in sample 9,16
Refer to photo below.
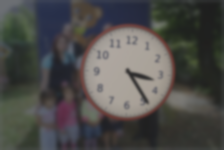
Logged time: 3,24
